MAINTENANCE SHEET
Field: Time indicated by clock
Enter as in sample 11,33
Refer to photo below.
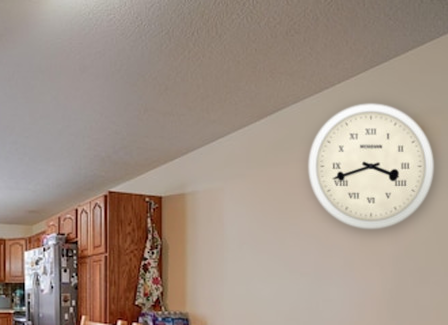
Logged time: 3,42
